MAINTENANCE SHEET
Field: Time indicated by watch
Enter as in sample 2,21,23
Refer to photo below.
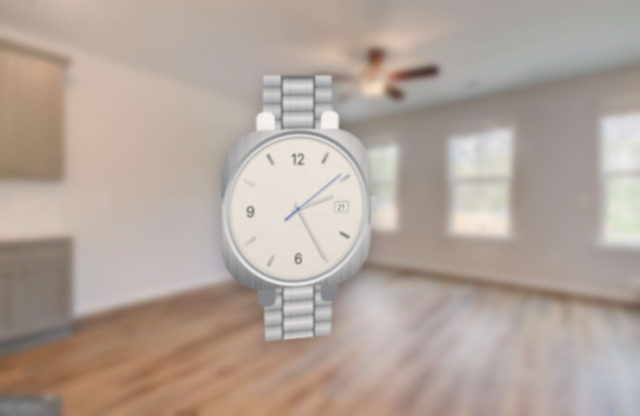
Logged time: 2,25,09
